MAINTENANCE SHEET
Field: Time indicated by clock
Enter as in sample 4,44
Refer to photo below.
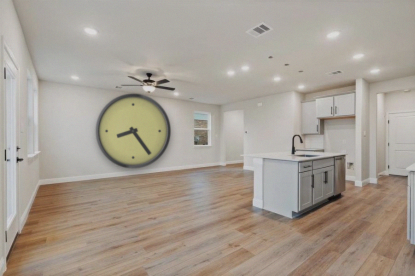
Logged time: 8,24
